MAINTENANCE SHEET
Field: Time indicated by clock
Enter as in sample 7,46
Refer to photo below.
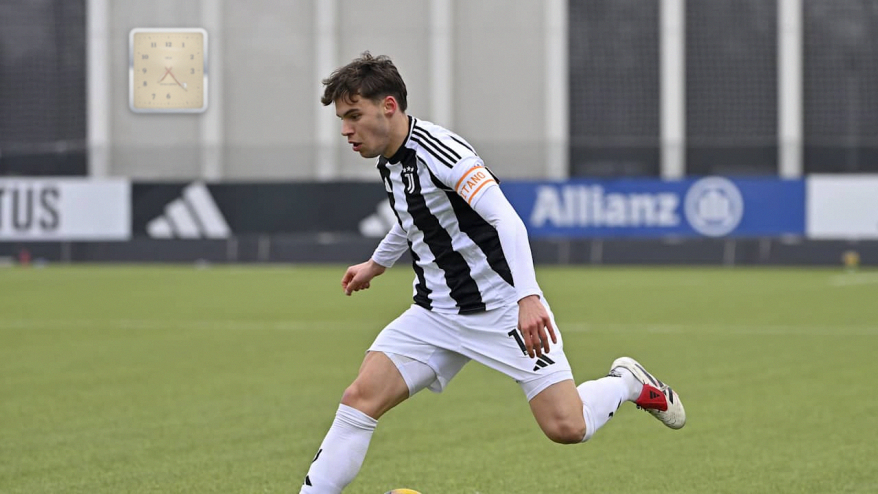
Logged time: 7,23
